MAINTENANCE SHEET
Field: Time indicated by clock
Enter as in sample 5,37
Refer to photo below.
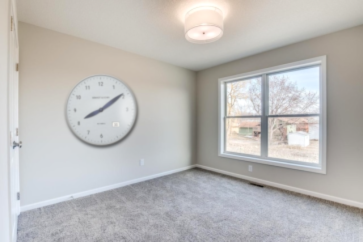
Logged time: 8,09
